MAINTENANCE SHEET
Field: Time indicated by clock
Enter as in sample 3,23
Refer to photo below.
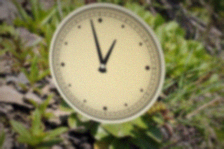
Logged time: 12,58
